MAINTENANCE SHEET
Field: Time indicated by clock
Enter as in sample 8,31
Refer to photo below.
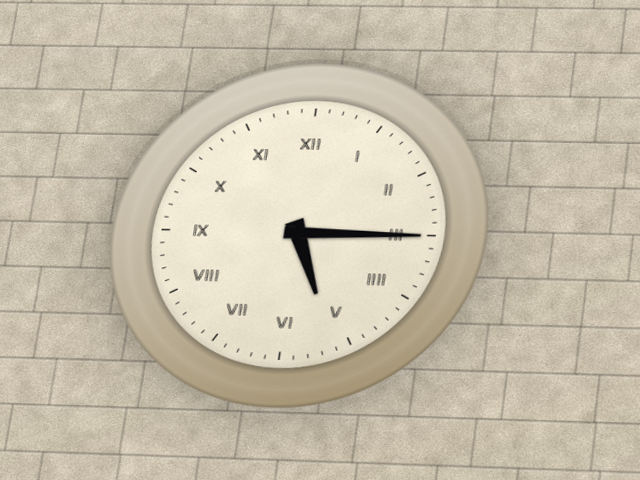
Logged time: 5,15
